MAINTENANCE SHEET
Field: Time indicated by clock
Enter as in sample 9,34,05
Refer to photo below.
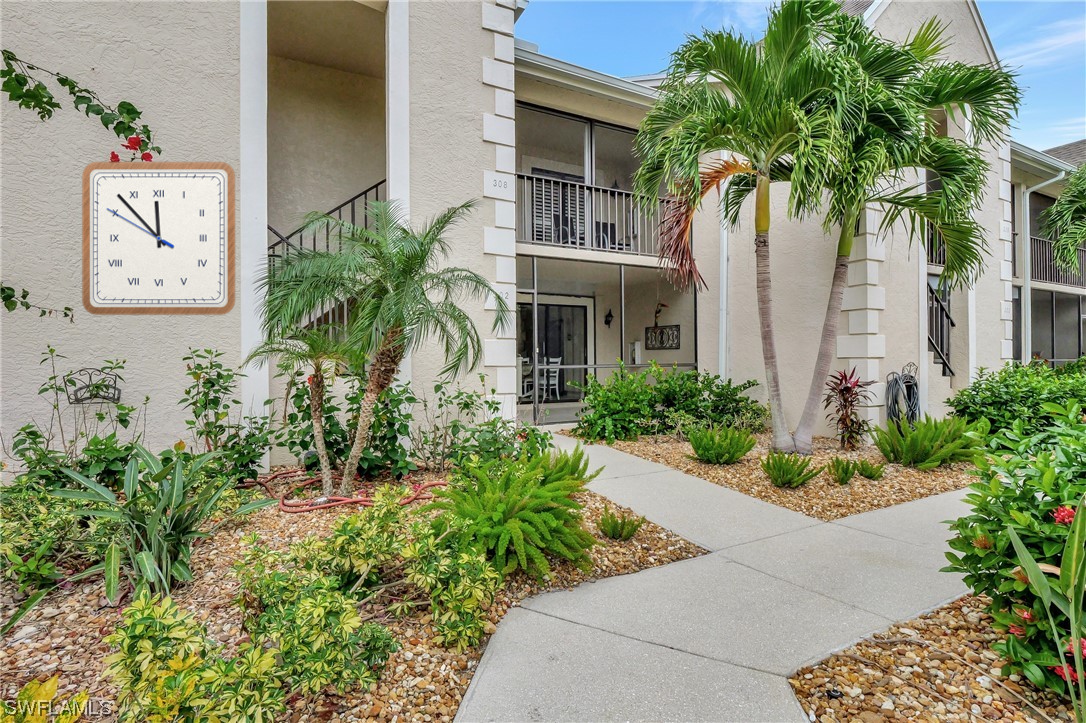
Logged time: 11,52,50
